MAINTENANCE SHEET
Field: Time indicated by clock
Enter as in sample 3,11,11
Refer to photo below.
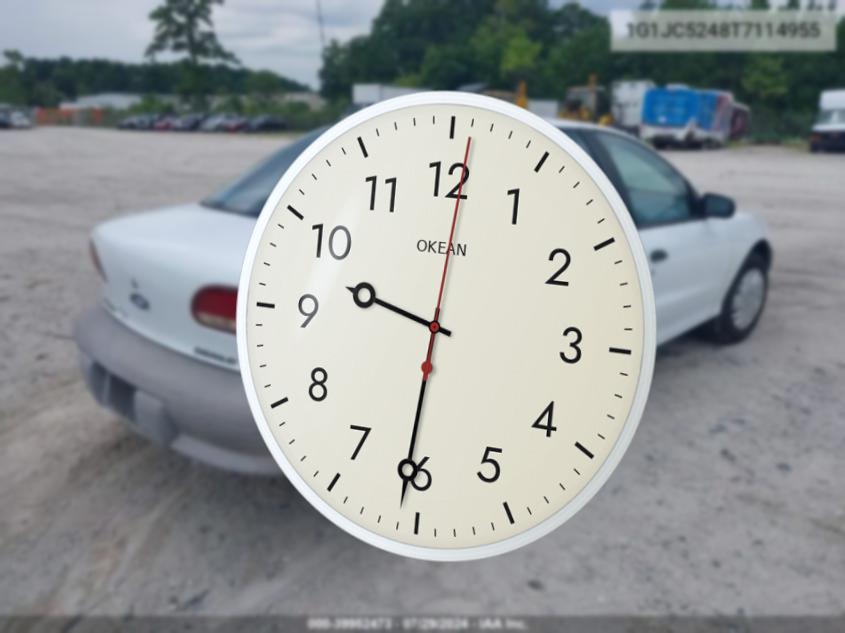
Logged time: 9,31,01
